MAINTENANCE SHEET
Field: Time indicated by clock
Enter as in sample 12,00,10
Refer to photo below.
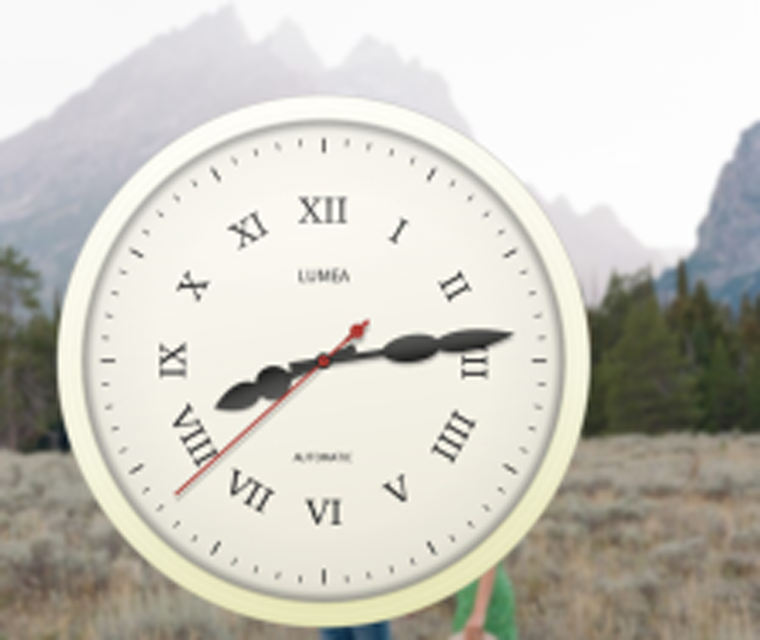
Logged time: 8,13,38
